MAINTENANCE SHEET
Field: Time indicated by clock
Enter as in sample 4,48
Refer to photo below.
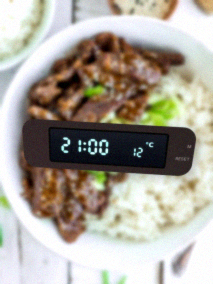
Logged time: 21,00
